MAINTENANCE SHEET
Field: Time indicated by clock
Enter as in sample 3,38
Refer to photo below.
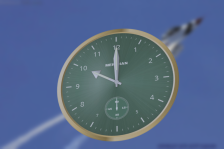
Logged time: 10,00
